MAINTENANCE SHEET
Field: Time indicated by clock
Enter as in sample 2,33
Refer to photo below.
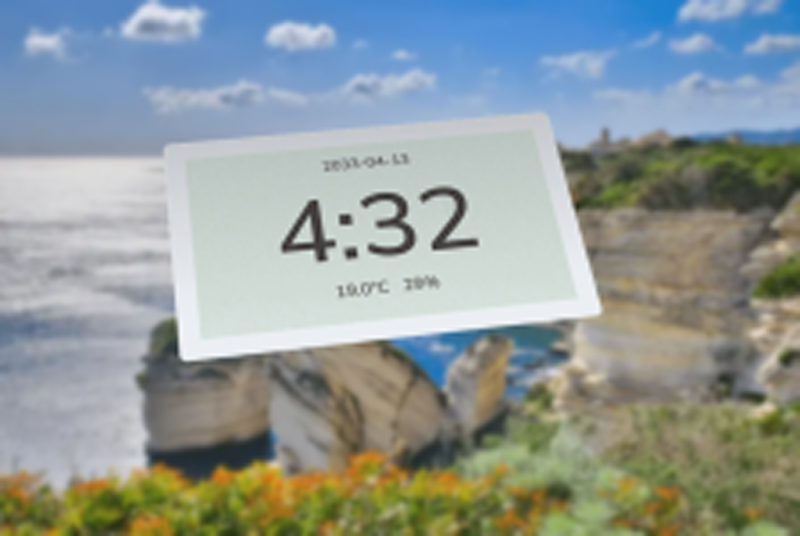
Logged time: 4,32
